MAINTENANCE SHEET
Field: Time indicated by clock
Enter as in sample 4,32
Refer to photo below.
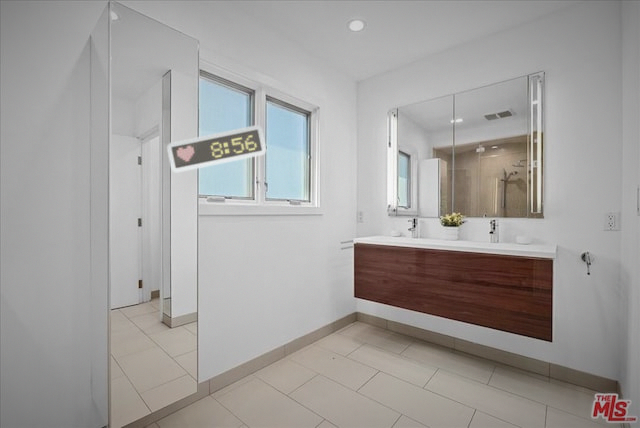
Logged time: 8,56
